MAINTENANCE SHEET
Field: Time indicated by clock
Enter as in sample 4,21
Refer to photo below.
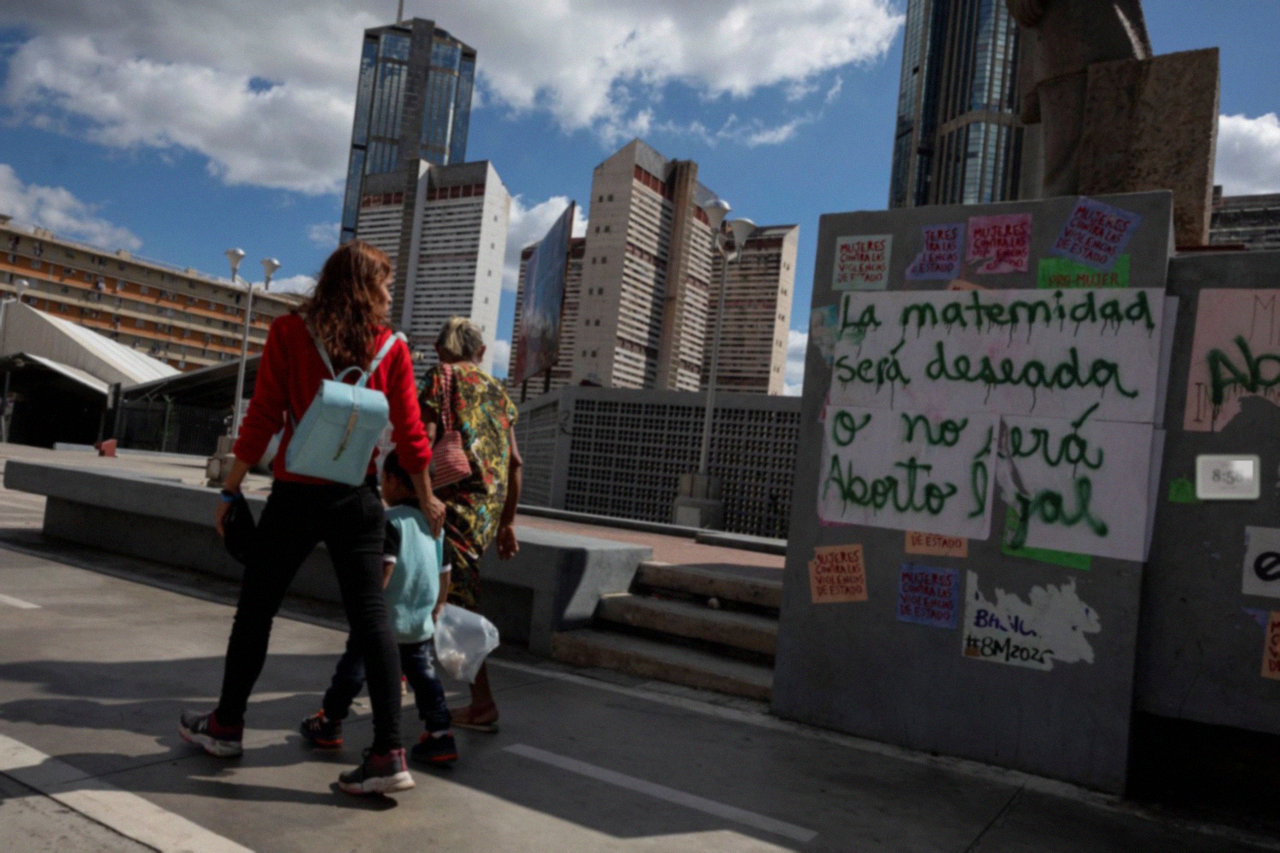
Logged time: 8,58
